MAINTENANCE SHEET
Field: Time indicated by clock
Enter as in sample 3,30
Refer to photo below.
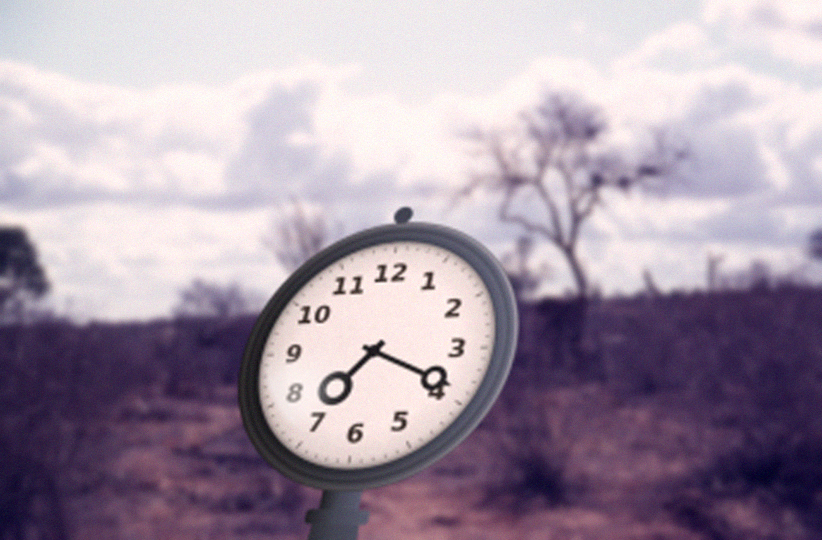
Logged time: 7,19
